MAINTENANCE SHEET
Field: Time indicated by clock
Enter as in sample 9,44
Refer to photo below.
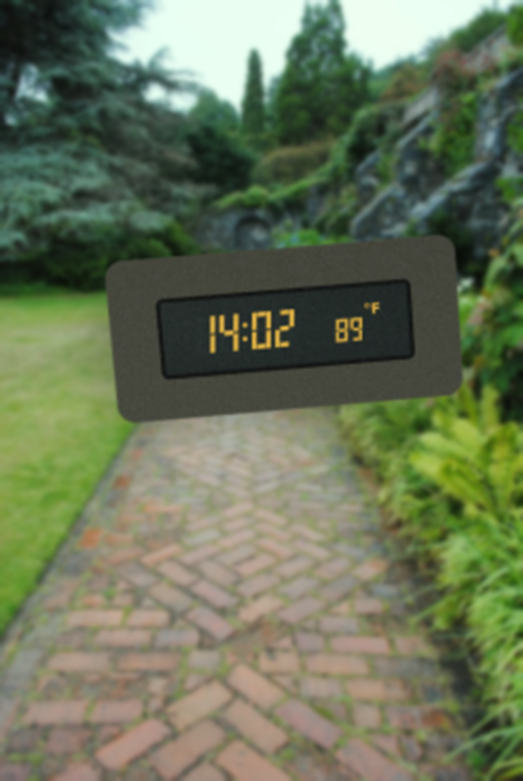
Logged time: 14,02
